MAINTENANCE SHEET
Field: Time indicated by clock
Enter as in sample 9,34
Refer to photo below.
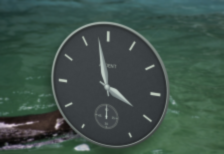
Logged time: 3,58
